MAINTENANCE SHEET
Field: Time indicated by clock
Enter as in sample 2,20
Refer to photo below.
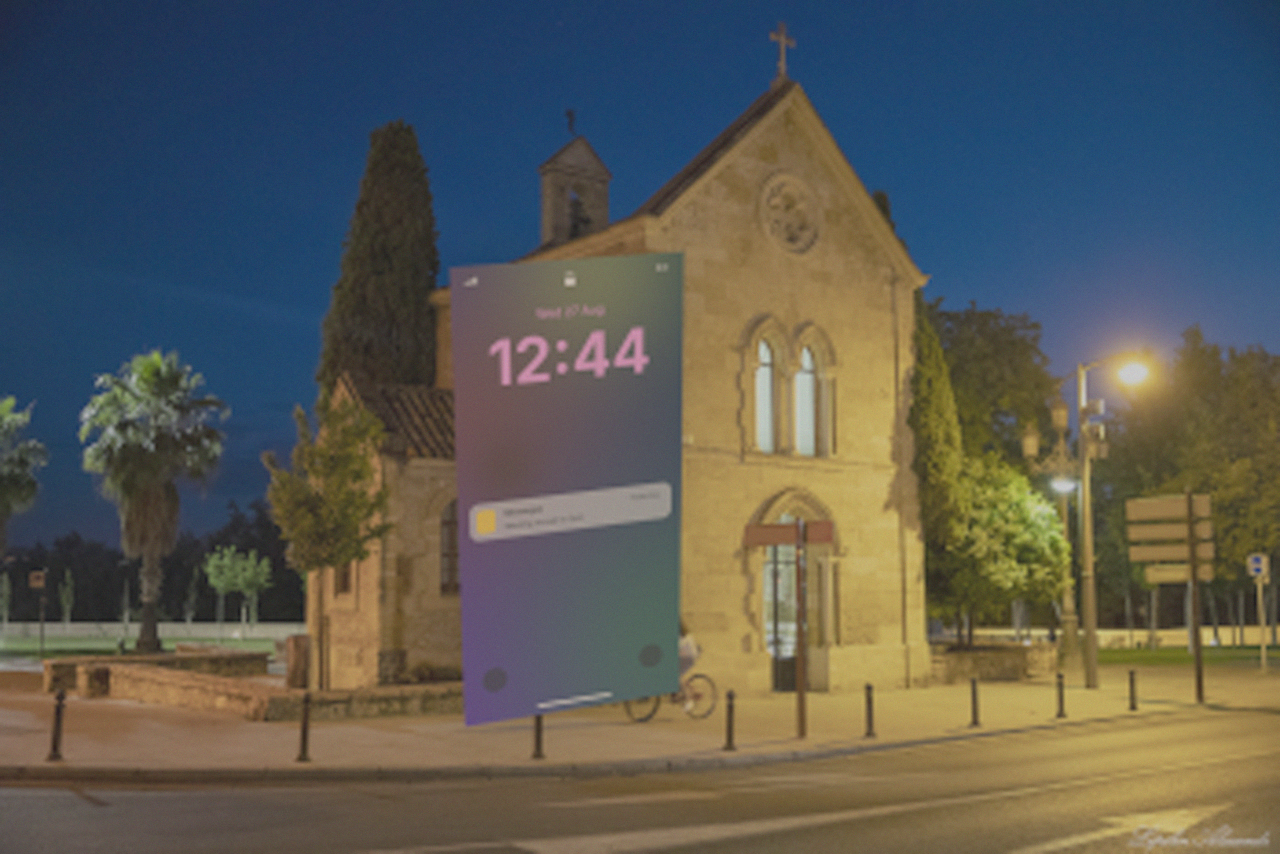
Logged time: 12,44
